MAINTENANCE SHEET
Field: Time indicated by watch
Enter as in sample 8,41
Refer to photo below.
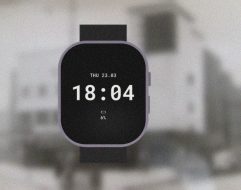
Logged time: 18,04
